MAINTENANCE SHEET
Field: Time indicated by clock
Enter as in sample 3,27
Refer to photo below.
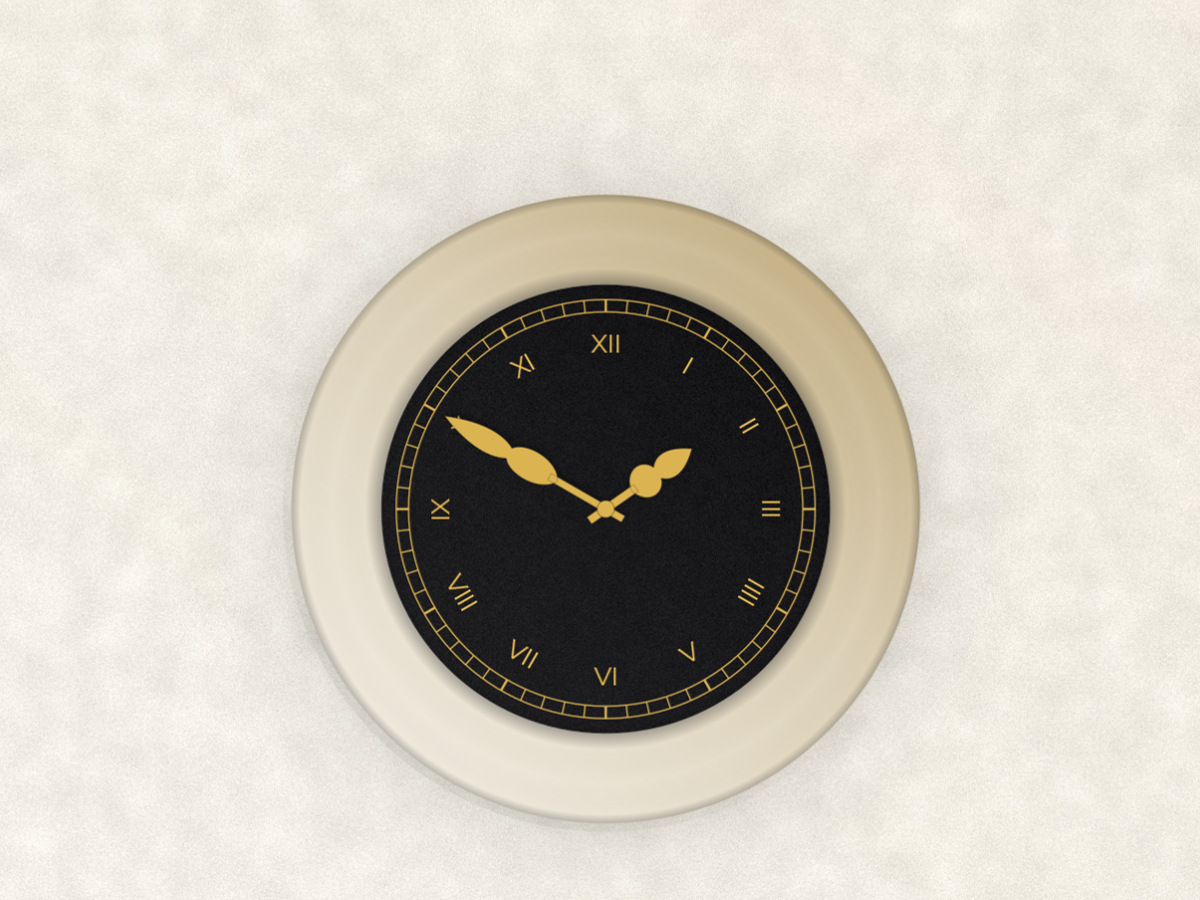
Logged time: 1,50
